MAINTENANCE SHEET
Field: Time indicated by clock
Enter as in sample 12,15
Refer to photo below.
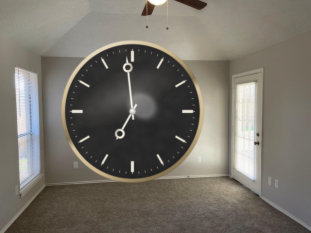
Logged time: 6,59
